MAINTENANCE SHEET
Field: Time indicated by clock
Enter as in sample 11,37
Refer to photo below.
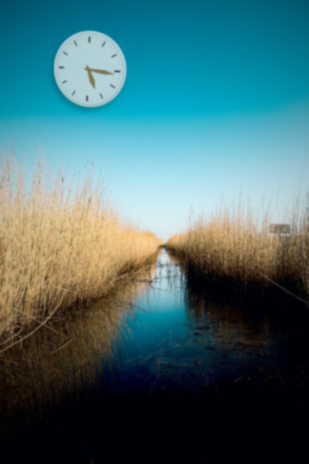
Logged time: 5,16
